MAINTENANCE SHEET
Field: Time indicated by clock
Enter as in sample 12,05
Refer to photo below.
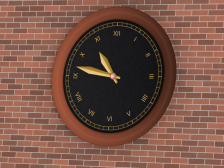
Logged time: 10,47
